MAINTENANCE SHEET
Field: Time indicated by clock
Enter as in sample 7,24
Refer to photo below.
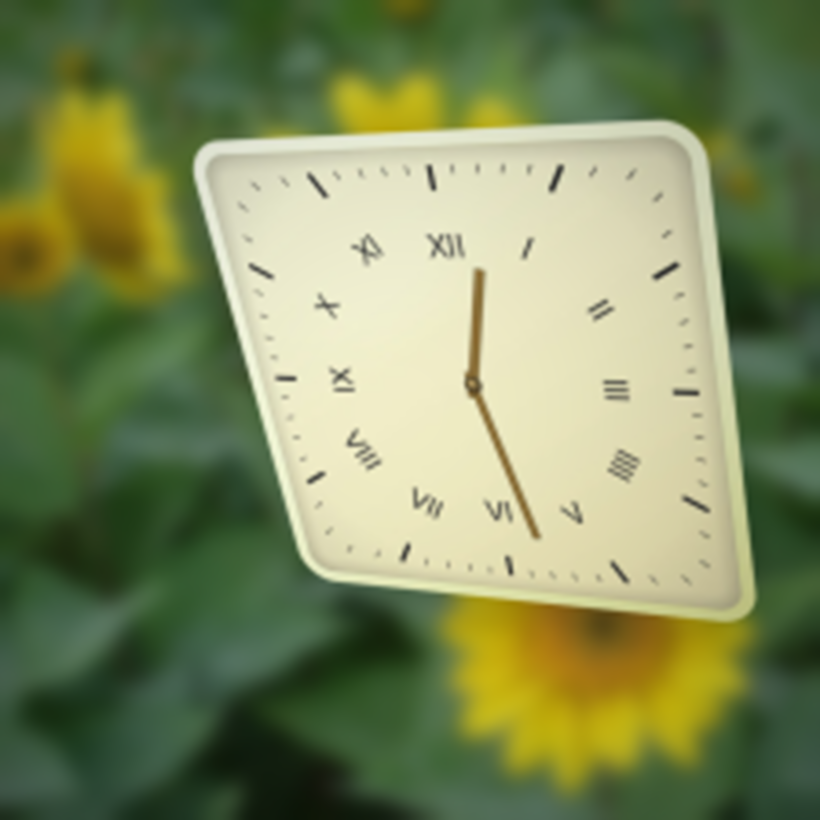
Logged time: 12,28
